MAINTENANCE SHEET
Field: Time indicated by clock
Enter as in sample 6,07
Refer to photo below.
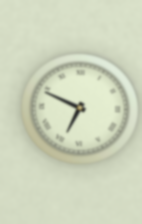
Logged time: 6,49
